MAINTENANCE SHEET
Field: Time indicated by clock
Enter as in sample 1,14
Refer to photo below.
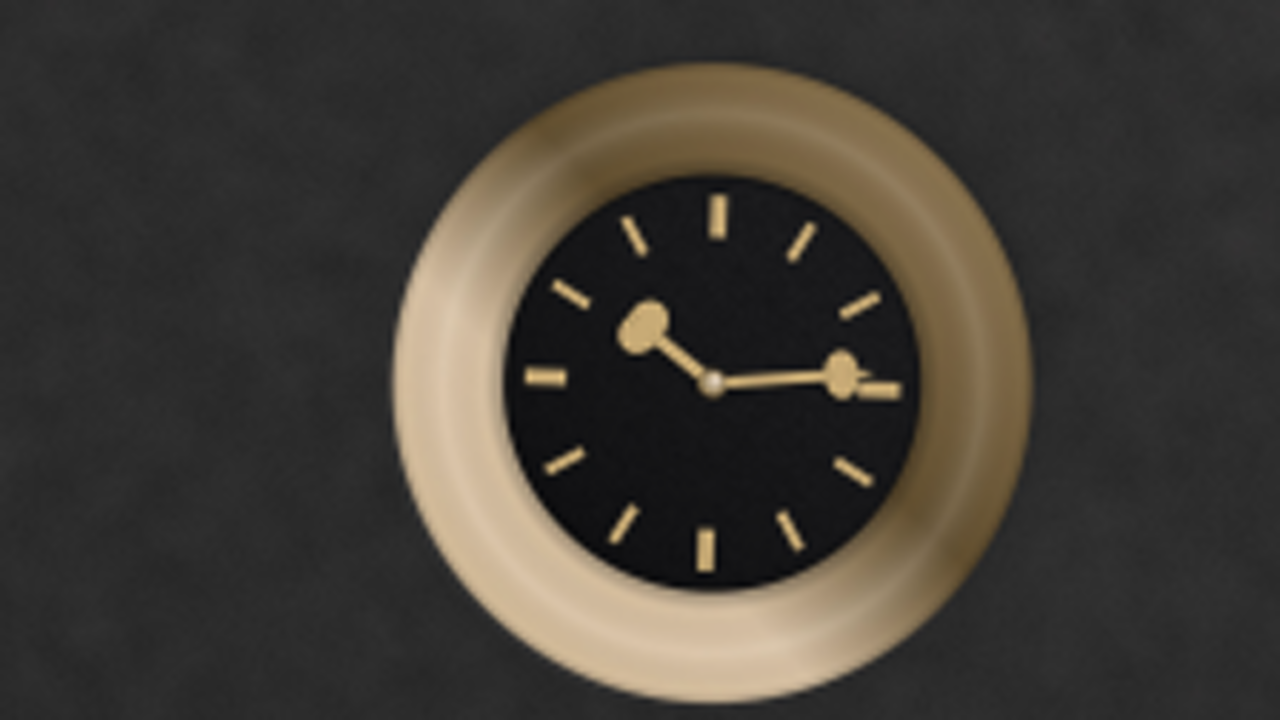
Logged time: 10,14
